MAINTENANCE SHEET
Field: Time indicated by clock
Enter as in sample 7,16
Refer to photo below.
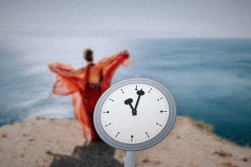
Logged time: 11,02
